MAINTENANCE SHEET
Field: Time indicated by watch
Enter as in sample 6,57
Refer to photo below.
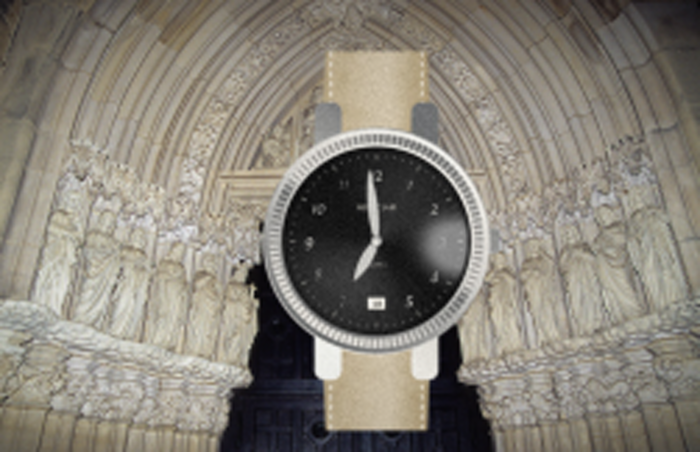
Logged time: 6,59
